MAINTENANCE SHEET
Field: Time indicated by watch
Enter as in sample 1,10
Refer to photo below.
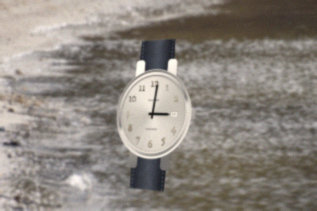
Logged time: 3,01
